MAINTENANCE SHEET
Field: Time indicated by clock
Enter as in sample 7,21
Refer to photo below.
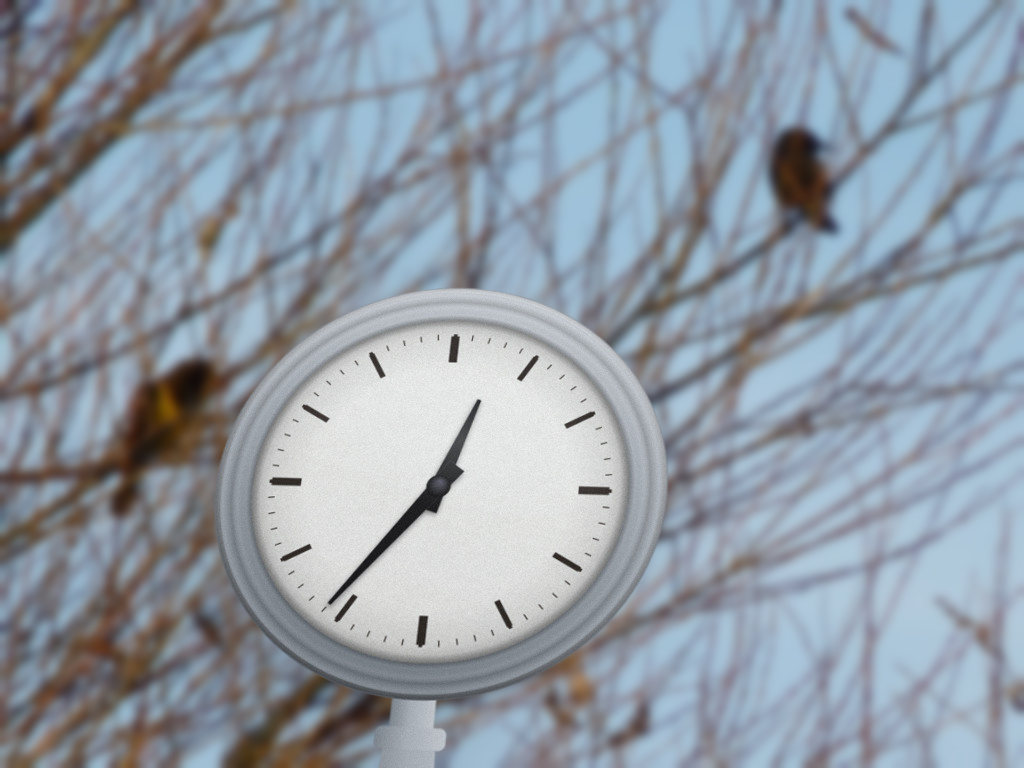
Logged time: 12,36
